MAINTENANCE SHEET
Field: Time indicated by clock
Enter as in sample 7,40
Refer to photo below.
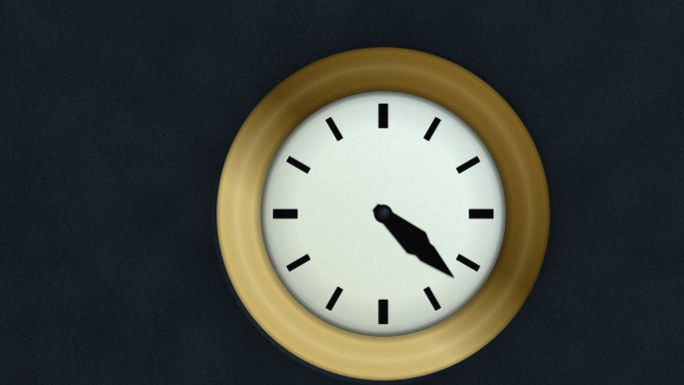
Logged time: 4,22
